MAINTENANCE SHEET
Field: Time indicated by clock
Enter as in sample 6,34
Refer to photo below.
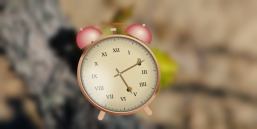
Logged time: 5,11
